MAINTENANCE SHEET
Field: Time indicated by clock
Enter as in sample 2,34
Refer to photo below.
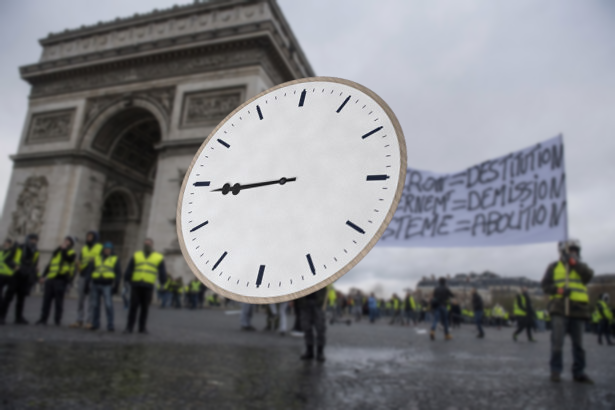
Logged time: 8,44
